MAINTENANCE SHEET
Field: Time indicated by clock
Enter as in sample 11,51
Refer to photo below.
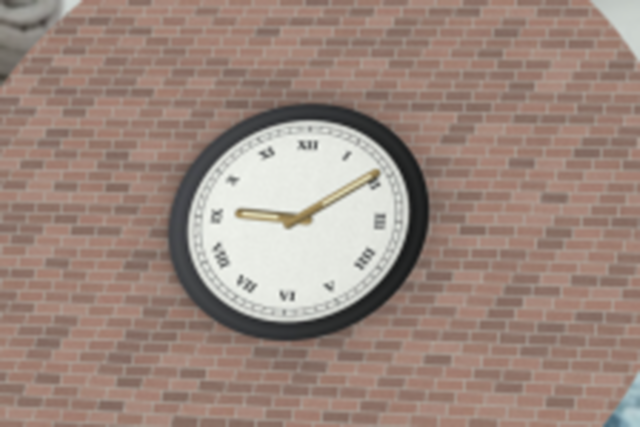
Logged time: 9,09
